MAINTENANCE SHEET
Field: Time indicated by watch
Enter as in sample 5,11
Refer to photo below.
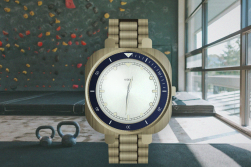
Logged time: 12,31
